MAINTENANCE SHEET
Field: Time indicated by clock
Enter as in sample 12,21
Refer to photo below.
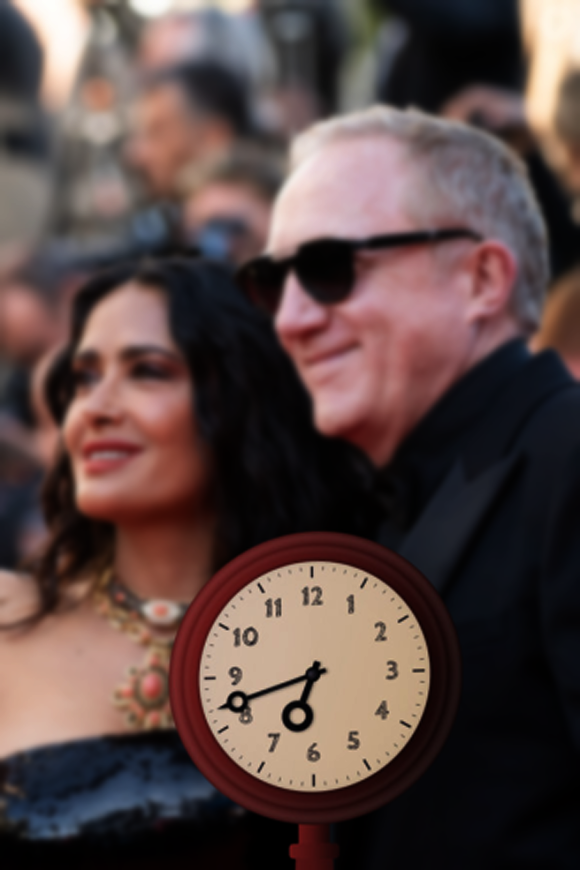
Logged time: 6,42
